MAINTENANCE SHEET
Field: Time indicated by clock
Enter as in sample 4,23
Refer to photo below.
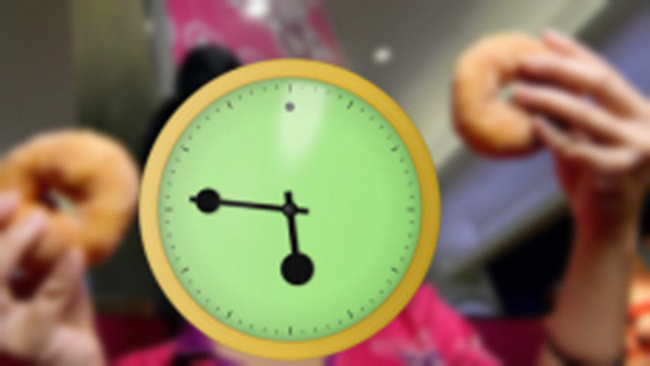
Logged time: 5,46
